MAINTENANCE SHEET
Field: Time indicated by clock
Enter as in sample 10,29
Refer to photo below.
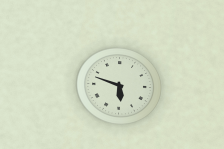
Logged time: 5,48
